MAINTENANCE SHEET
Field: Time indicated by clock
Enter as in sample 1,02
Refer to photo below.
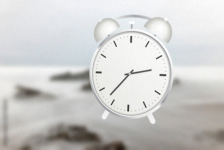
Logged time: 2,37
